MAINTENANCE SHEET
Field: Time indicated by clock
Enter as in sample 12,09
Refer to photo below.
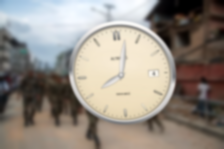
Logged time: 8,02
